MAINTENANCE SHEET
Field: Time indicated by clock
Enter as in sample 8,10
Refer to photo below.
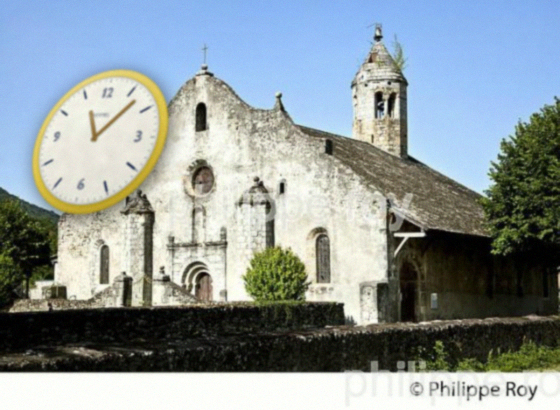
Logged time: 11,07
